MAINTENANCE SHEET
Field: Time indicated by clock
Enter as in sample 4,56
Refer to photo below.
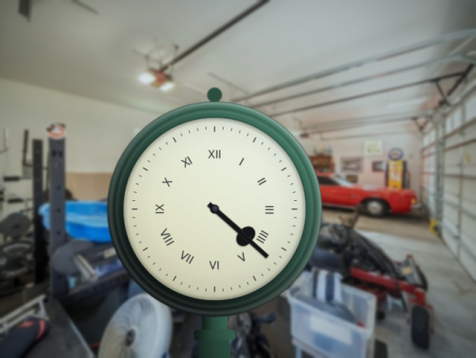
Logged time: 4,22
